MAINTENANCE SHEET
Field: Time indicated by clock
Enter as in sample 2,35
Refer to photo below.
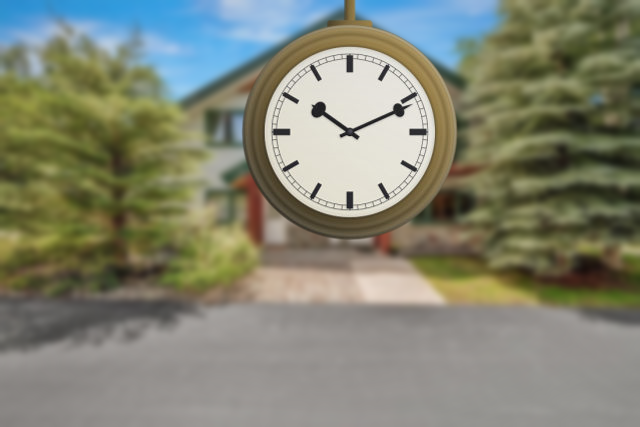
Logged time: 10,11
